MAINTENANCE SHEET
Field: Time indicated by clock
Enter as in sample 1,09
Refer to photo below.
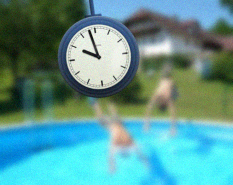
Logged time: 9,58
